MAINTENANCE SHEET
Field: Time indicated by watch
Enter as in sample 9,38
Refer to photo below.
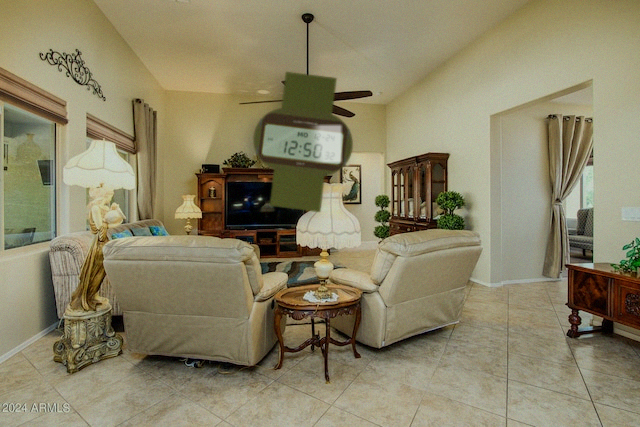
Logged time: 12,50
